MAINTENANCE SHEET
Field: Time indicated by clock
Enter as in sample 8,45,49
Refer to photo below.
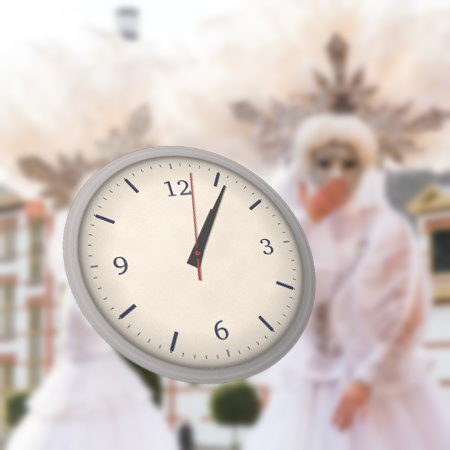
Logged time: 1,06,02
